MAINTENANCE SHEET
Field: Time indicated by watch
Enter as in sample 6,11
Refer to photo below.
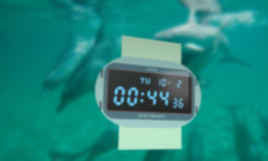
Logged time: 0,44
